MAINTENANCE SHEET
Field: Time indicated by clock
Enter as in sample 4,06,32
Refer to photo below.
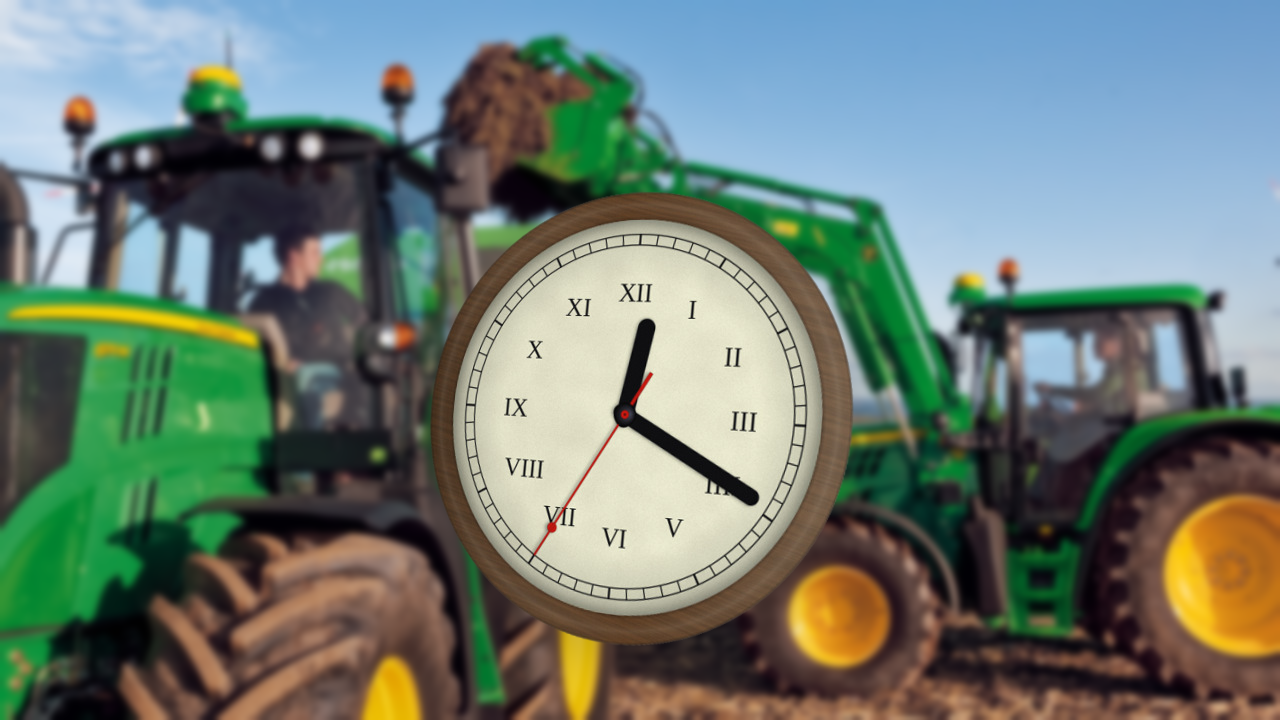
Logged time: 12,19,35
